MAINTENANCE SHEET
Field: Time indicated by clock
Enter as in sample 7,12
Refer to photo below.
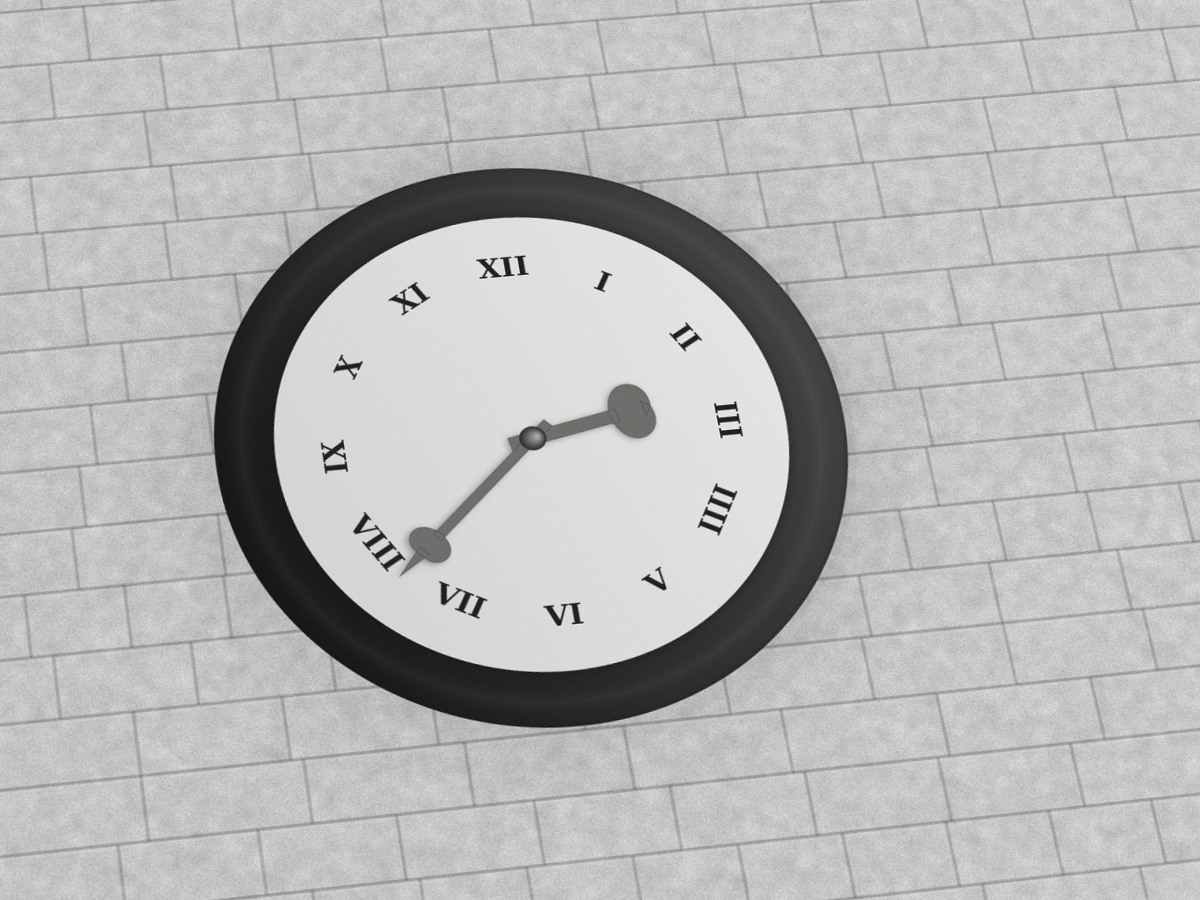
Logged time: 2,38
